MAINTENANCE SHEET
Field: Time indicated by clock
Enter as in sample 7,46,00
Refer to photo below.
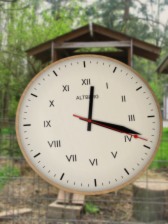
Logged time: 12,18,19
